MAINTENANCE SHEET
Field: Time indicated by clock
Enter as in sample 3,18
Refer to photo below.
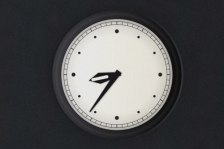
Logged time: 8,36
